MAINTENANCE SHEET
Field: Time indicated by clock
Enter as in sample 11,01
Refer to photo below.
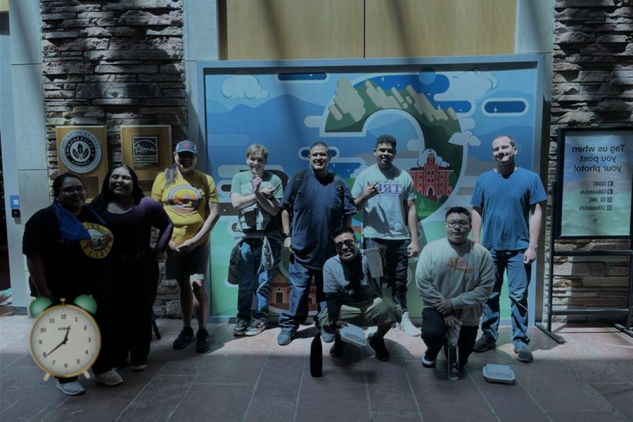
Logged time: 12,39
